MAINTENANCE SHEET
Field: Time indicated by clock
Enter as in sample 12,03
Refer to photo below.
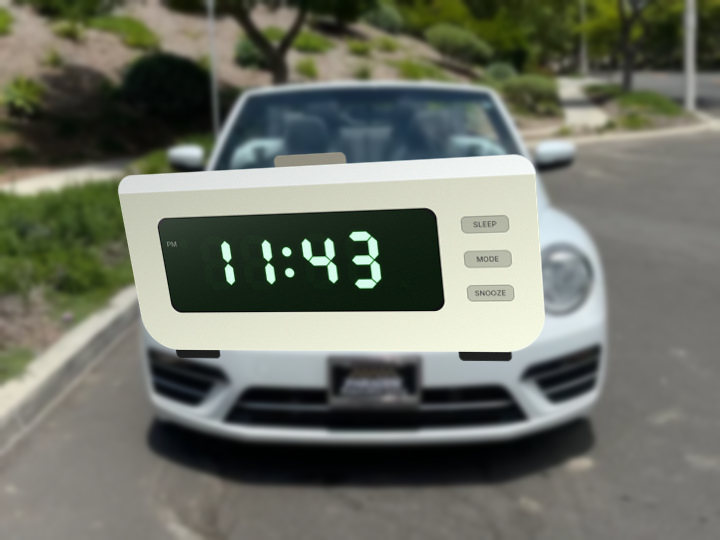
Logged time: 11,43
